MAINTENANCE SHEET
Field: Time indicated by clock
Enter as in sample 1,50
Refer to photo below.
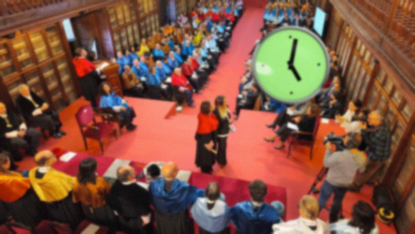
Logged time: 5,02
